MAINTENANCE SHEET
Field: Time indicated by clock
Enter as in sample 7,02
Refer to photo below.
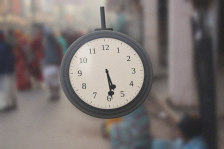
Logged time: 5,29
